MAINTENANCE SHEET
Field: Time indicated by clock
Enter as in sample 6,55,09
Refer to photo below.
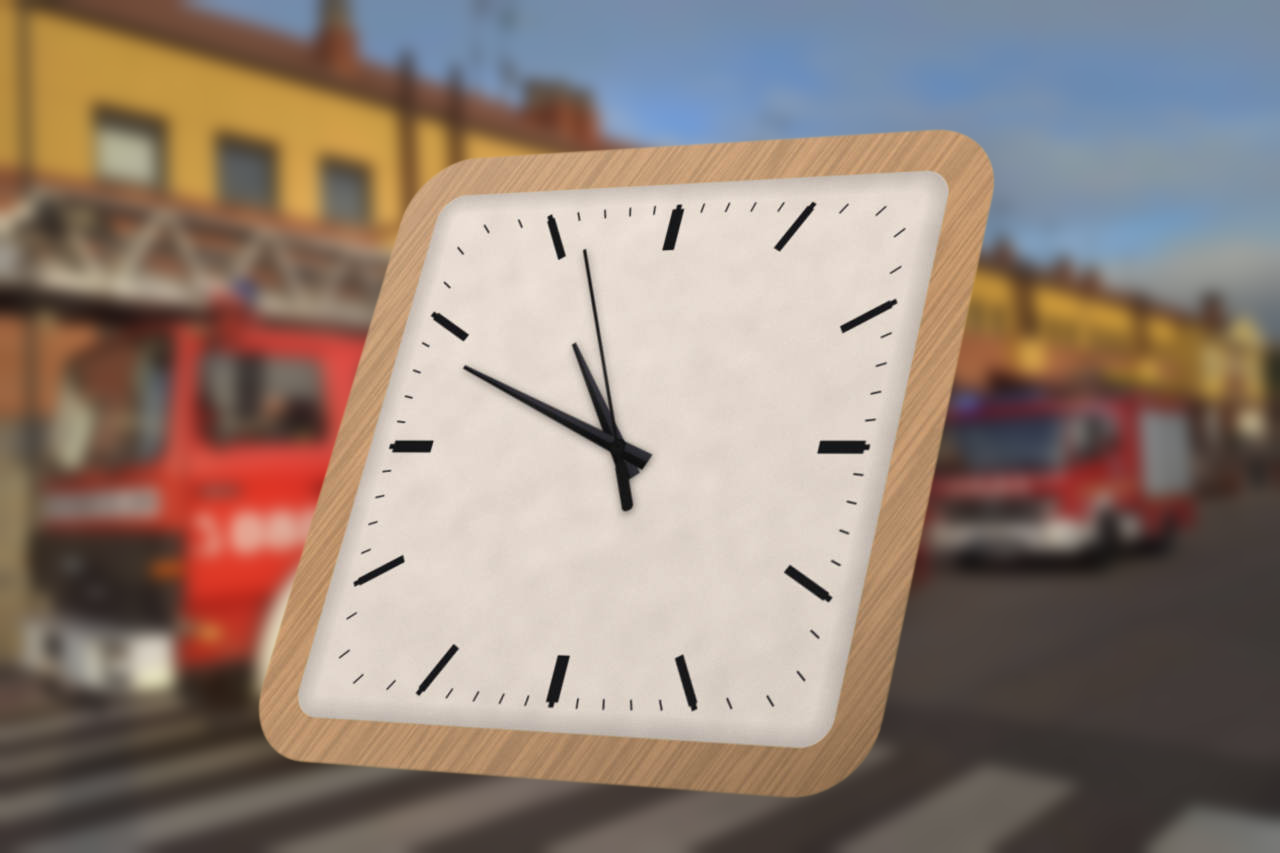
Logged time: 10,48,56
